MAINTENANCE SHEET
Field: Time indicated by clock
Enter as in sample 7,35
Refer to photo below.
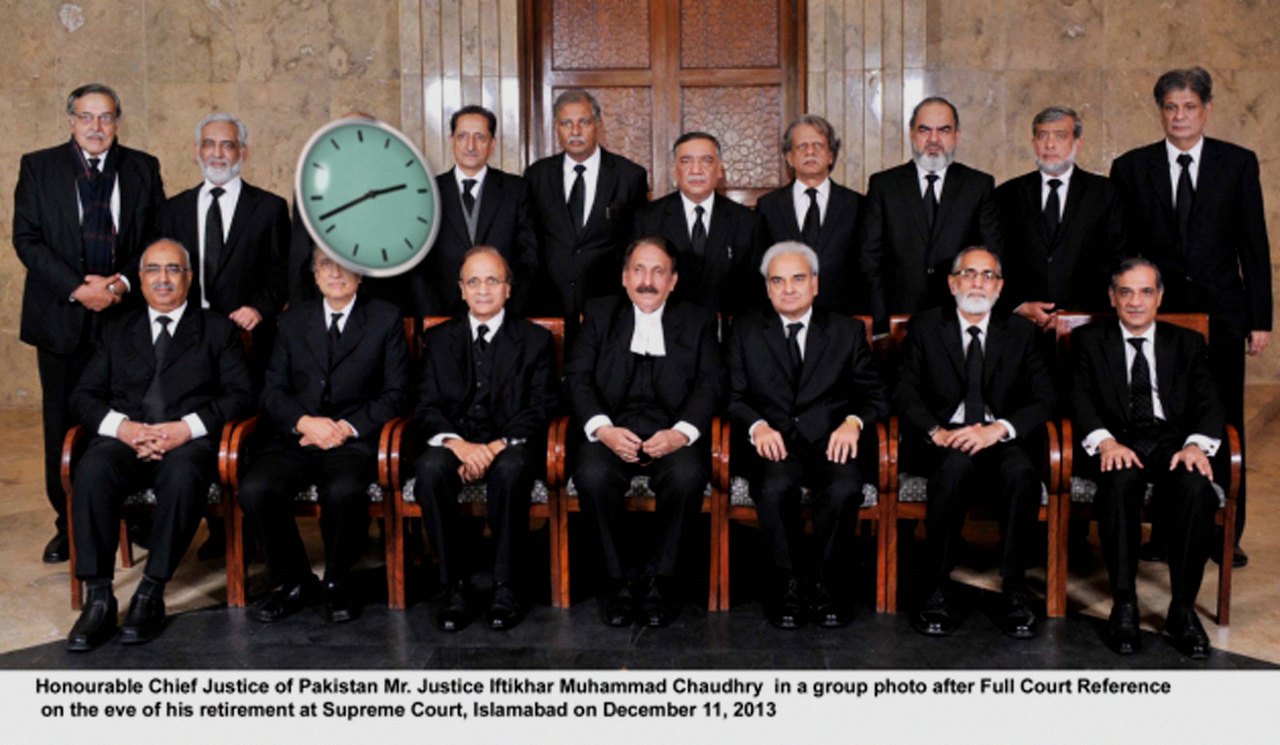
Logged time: 2,42
